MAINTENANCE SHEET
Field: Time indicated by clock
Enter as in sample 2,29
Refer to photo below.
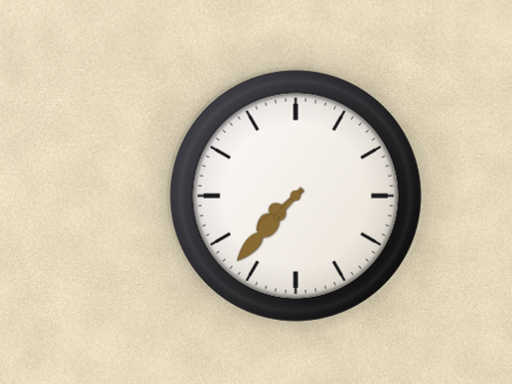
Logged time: 7,37
